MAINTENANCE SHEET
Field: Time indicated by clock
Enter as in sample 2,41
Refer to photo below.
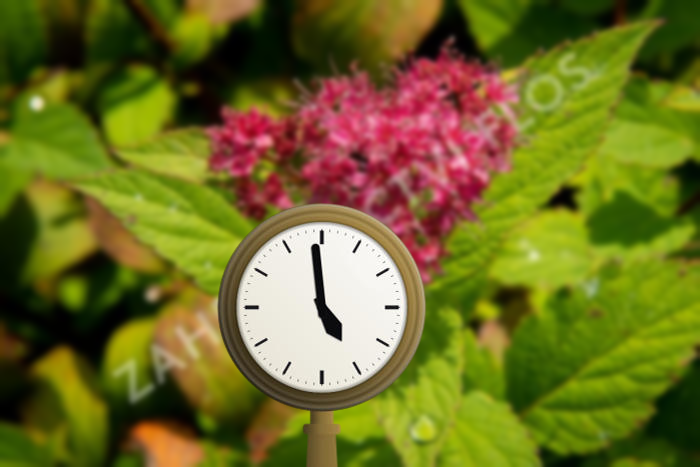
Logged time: 4,59
